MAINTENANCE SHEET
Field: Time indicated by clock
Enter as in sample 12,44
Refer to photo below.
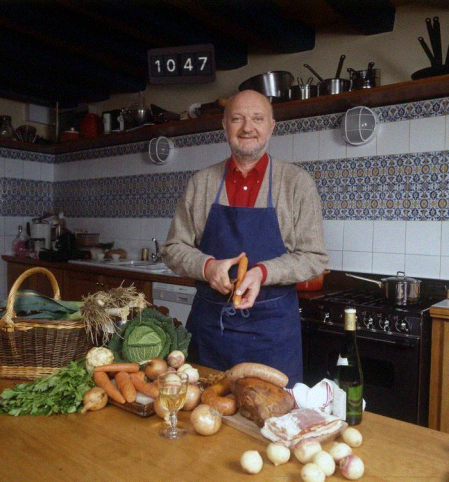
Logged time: 10,47
